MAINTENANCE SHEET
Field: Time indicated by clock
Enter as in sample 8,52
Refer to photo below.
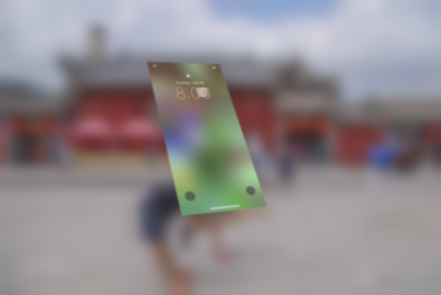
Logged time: 8,00
